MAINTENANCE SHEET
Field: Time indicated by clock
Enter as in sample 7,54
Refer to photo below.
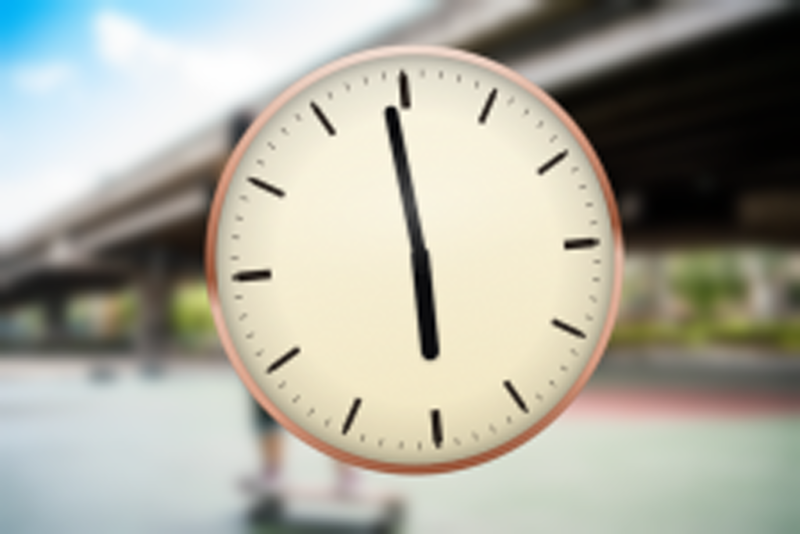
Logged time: 5,59
